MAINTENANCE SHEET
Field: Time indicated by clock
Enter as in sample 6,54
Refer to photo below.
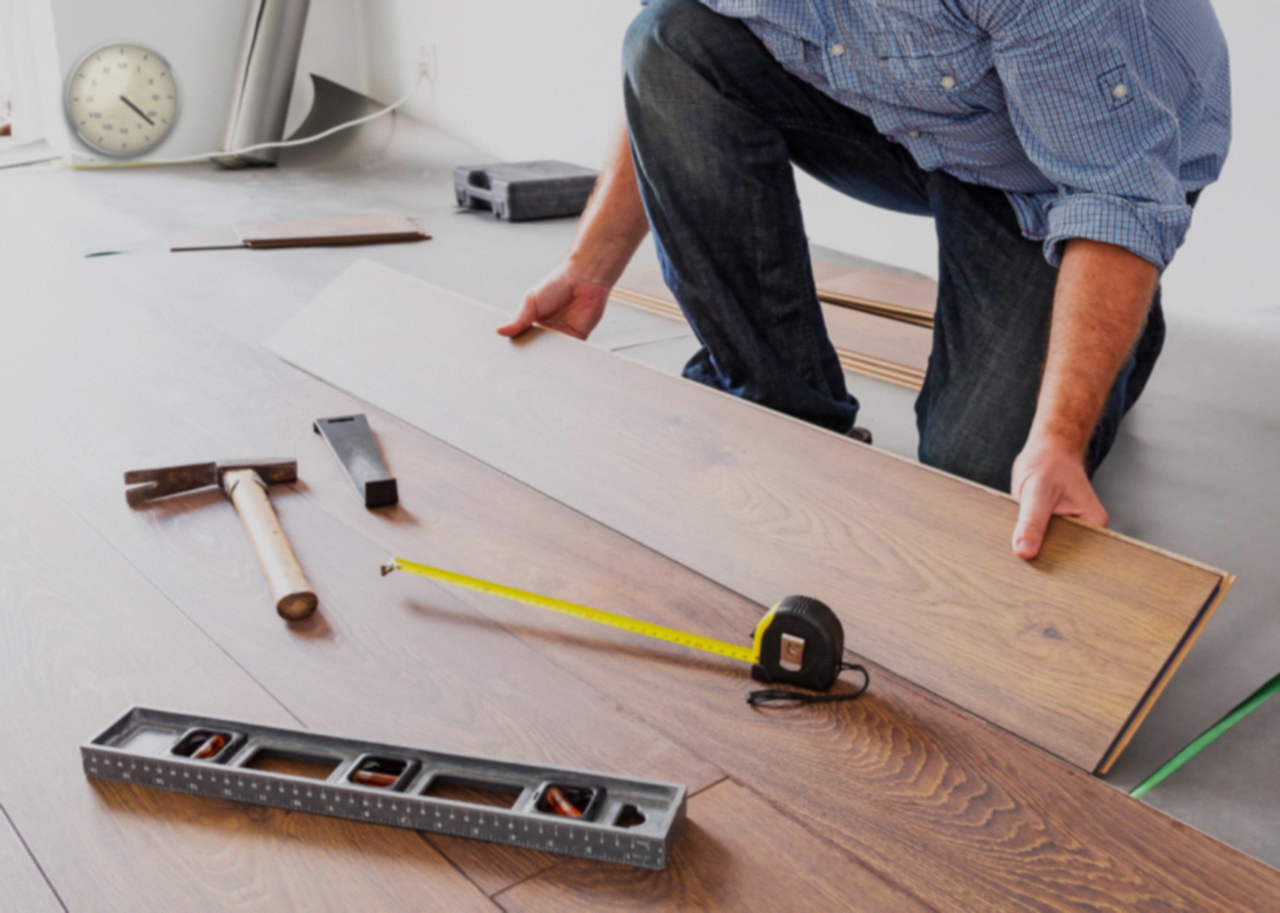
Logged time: 4,22
